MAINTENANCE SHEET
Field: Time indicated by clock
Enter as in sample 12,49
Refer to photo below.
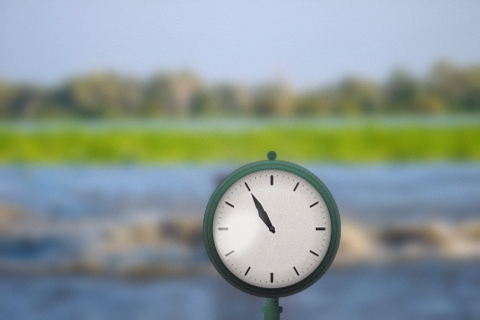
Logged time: 10,55
